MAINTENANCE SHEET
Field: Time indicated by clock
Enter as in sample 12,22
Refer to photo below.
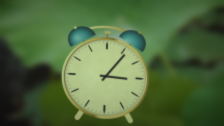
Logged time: 3,06
